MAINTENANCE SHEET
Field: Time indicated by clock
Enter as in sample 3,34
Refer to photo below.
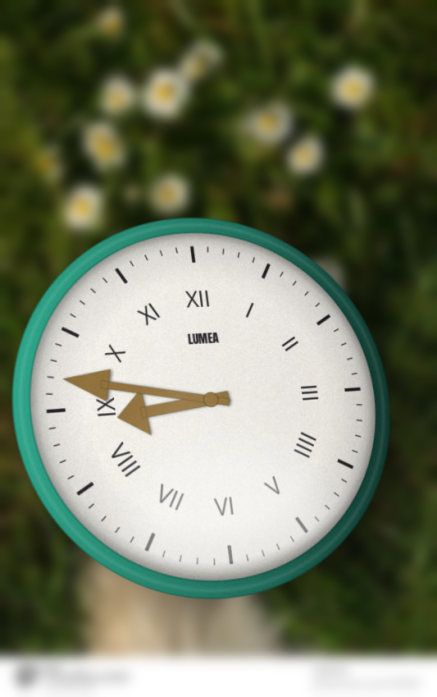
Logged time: 8,47
